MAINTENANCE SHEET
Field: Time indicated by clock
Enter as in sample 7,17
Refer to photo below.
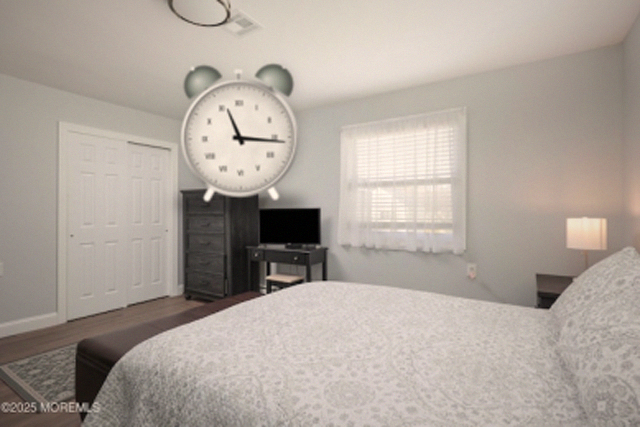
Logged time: 11,16
